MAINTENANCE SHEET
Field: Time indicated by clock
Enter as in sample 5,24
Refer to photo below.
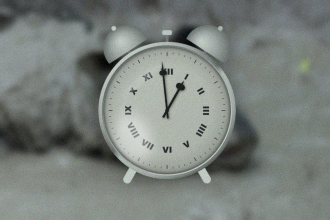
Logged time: 12,59
